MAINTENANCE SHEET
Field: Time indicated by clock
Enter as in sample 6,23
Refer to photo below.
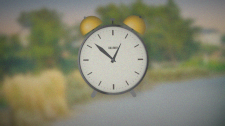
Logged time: 12,52
